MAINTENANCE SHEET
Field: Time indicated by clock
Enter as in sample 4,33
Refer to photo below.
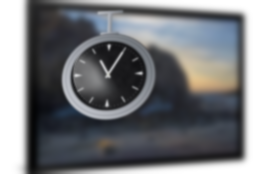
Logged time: 11,05
